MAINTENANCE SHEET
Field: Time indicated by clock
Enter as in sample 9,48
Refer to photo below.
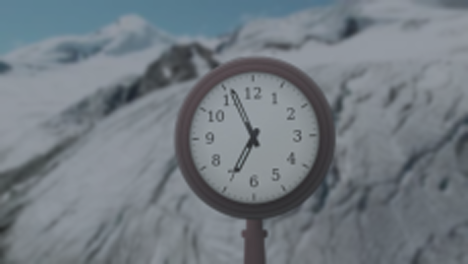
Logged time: 6,56
